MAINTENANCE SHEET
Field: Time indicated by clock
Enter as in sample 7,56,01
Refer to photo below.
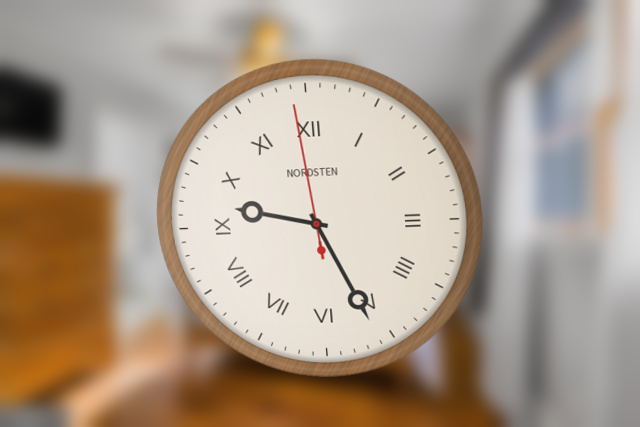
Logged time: 9,25,59
